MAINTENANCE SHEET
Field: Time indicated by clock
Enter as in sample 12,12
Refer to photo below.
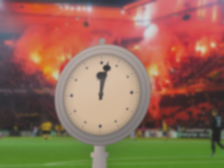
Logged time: 12,02
